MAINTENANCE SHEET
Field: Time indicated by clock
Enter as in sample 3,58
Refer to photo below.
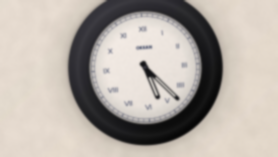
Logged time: 5,23
